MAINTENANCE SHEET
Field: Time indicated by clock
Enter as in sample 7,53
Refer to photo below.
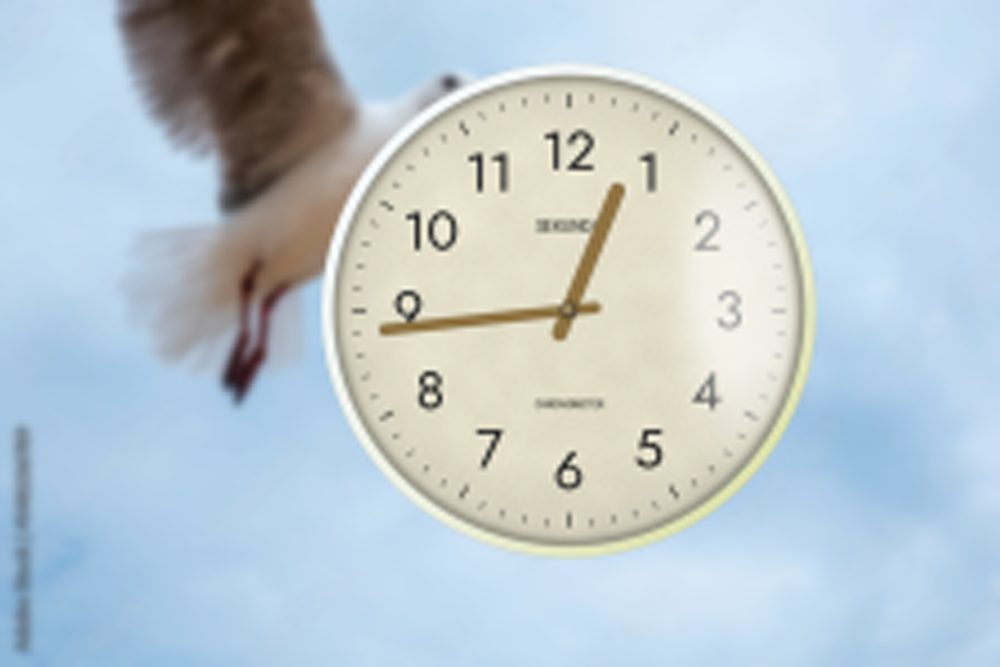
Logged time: 12,44
